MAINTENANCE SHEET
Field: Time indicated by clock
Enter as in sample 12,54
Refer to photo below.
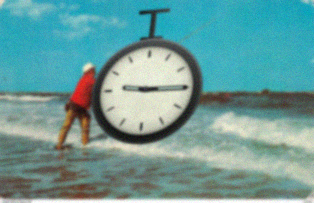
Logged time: 9,15
